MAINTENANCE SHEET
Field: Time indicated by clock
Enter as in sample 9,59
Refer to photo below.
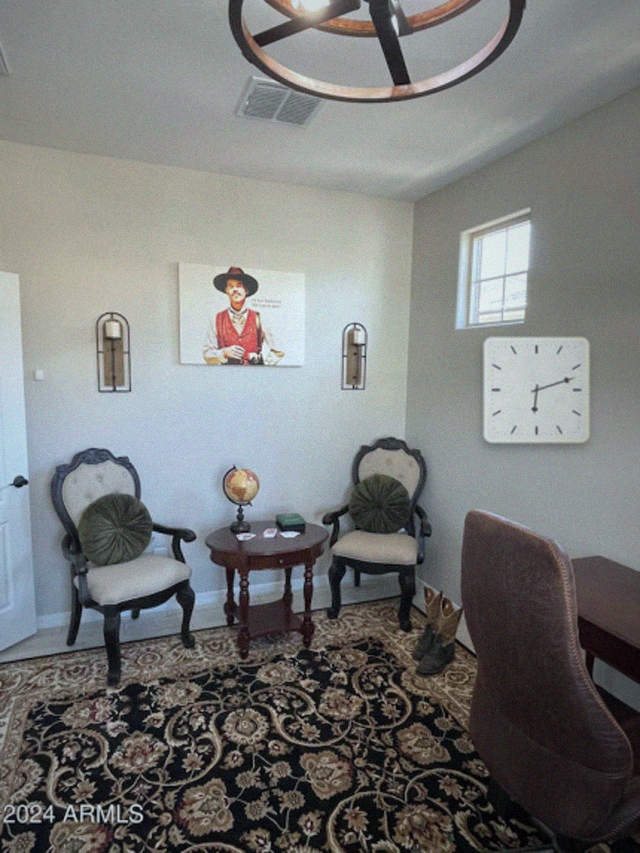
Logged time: 6,12
